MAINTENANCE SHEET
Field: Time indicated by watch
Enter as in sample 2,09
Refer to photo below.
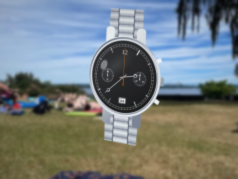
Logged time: 2,38
